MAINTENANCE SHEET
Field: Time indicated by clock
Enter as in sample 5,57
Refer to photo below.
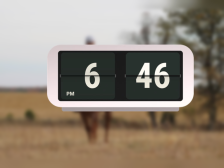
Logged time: 6,46
